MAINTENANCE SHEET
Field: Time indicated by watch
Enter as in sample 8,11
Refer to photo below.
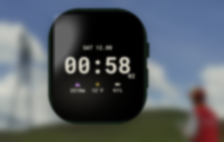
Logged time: 0,58
